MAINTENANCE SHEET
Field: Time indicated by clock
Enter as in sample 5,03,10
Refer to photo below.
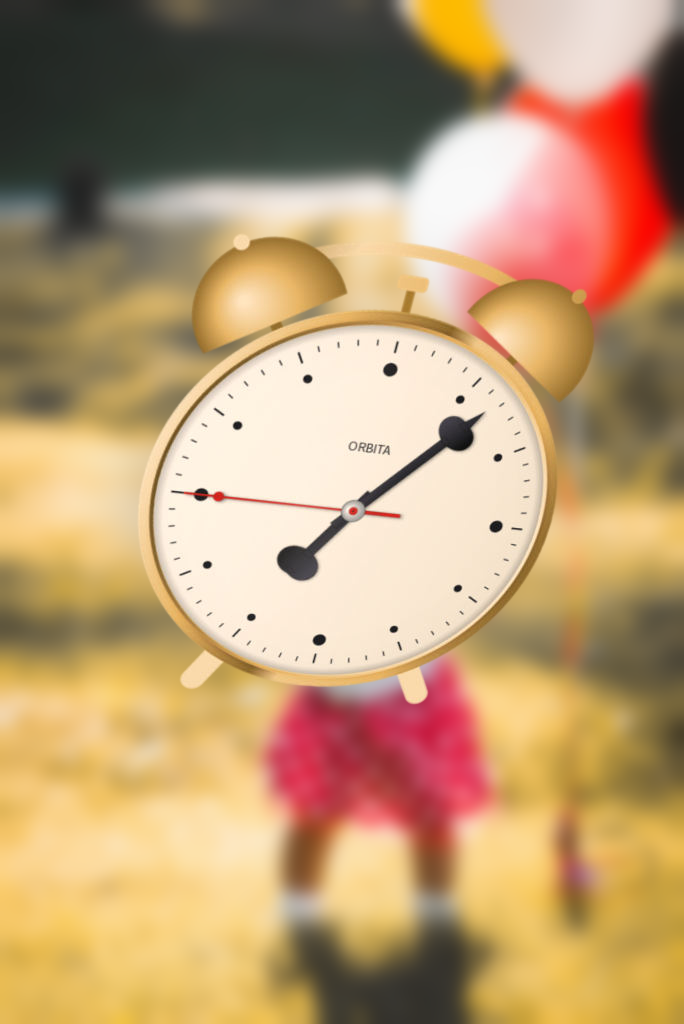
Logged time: 7,06,45
